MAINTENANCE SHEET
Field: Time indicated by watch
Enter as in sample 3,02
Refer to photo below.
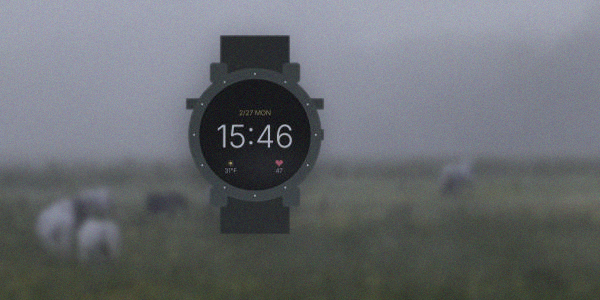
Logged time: 15,46
